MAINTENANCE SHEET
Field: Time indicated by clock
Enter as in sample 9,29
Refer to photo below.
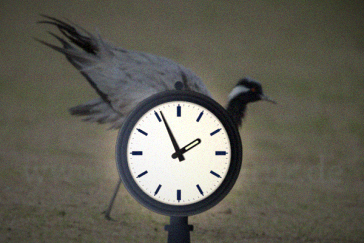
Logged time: 1,56
